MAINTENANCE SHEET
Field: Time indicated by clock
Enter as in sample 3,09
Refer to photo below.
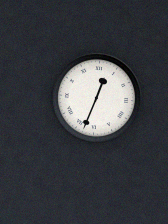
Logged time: 12,33
